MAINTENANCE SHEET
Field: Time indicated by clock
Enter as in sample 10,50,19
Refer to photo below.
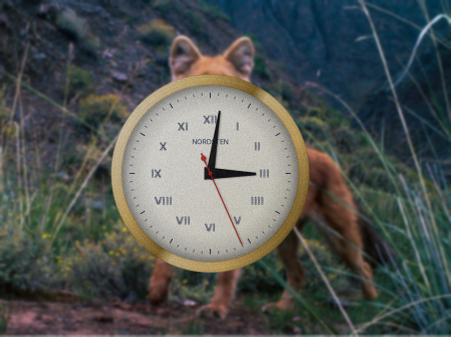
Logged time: 3,01,26
